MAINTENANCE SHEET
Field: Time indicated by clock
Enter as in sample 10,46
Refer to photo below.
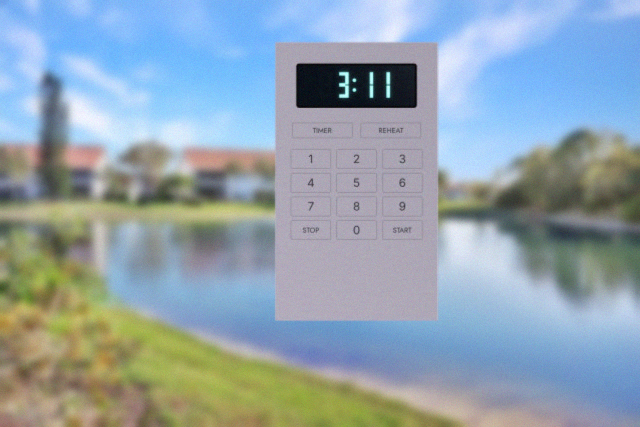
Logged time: 3,11
